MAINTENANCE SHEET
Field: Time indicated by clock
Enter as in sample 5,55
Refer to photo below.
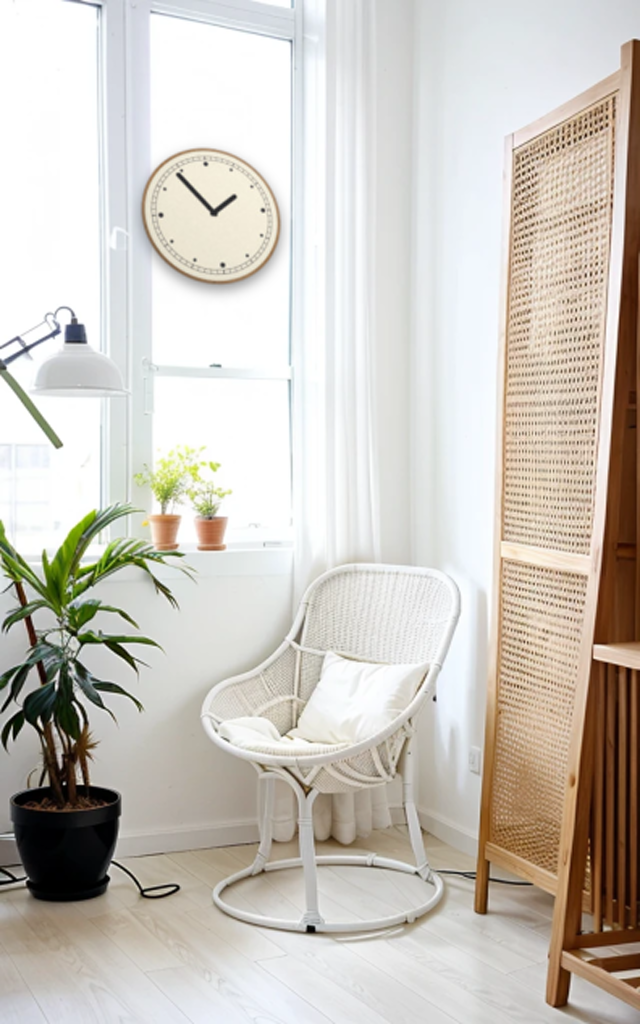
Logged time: 1,54
